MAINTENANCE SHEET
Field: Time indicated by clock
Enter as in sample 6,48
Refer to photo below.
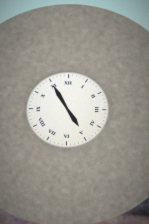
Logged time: 4,55
